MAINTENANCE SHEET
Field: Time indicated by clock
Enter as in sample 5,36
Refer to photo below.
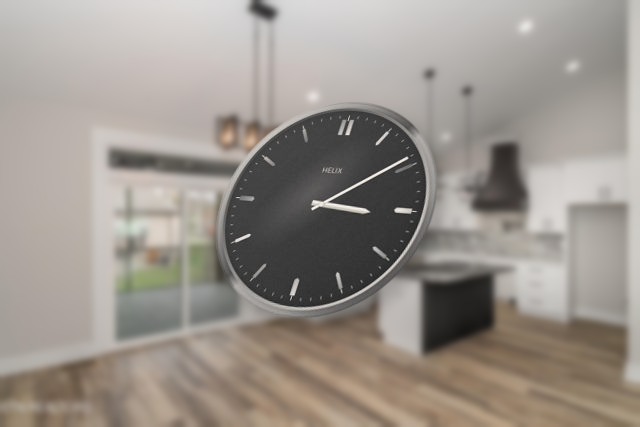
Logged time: 3,09
